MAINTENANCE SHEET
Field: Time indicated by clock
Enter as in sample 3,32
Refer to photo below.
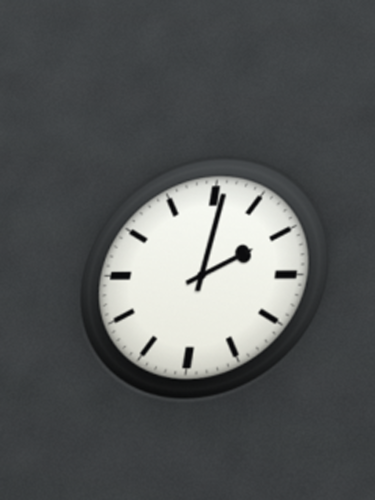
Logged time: 2,01
